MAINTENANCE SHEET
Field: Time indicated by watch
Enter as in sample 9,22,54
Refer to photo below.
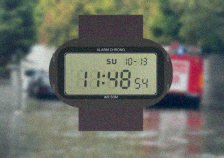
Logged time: 11,48,54
